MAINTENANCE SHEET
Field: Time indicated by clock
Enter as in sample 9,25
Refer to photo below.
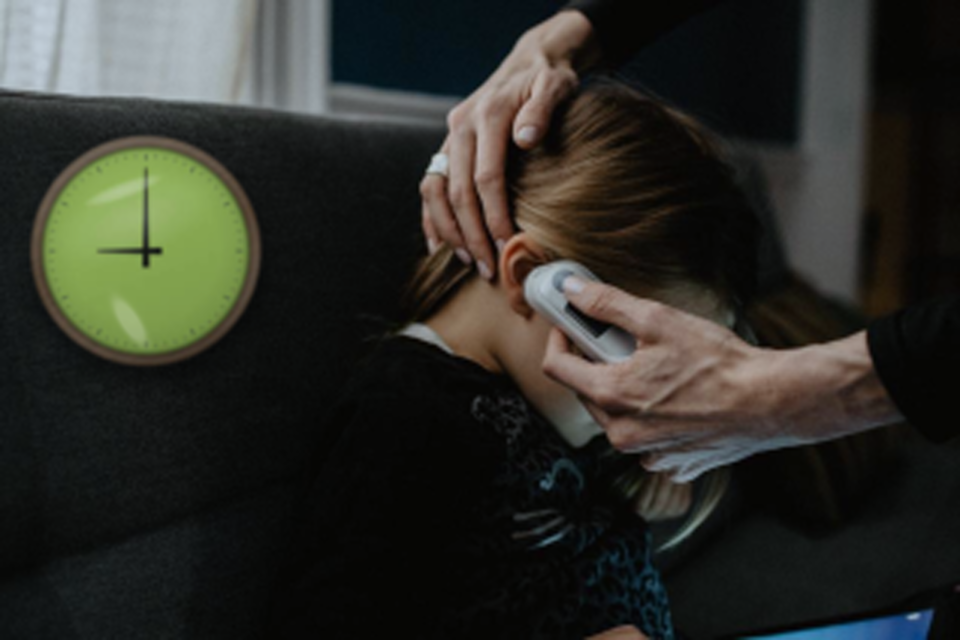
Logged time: 9,00
